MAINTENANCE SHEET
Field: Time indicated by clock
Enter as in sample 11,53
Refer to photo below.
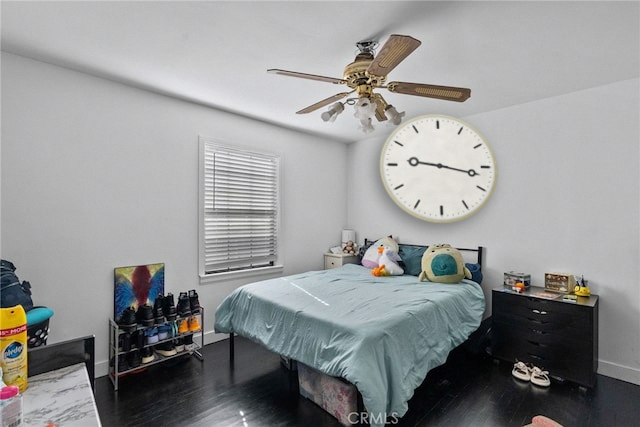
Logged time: 9,17
